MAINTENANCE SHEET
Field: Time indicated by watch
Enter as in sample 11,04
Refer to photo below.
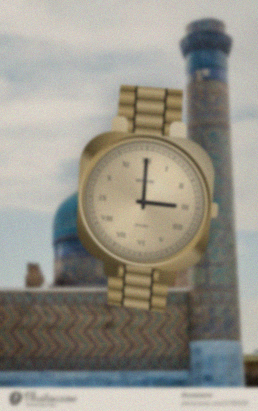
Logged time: 3,00
